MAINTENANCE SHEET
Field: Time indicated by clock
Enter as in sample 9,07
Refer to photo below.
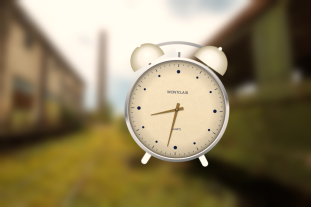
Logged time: 8,32
